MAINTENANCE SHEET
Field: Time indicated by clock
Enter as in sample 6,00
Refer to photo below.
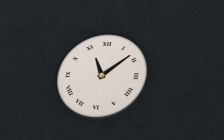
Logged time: 11,08
